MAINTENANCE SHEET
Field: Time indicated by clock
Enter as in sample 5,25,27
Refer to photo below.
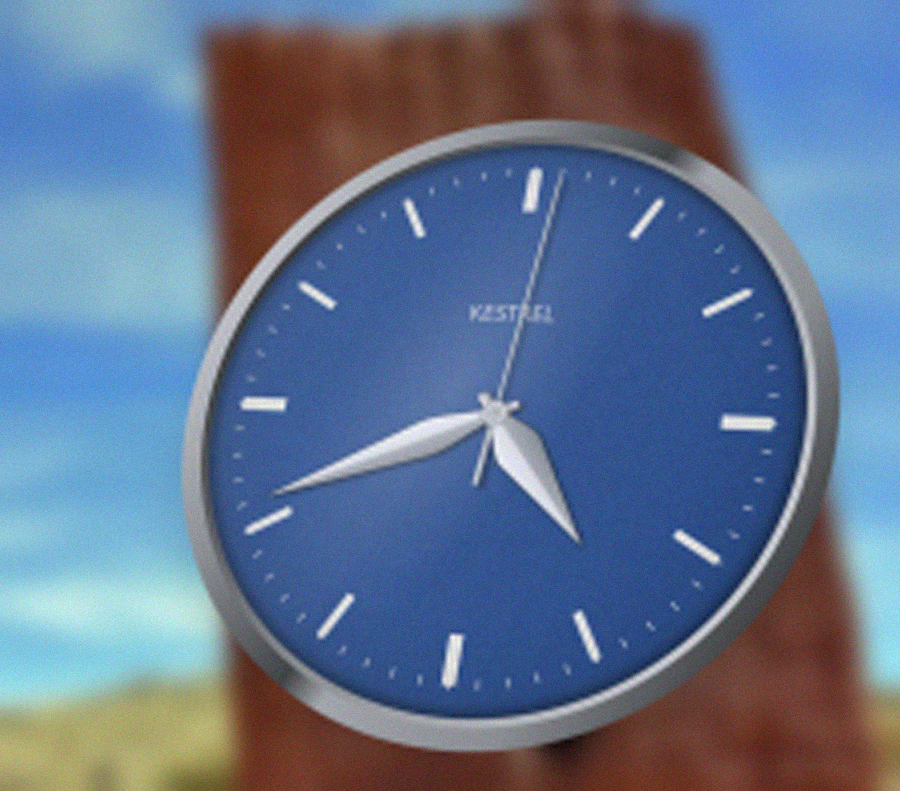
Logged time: 4,41,01
